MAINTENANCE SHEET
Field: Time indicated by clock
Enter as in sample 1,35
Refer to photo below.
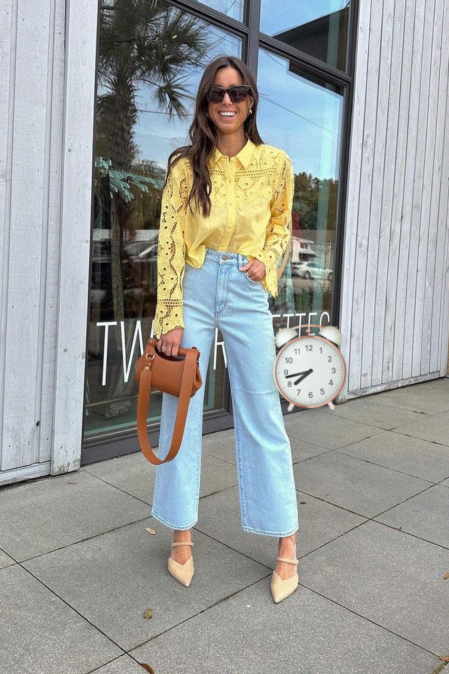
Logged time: 7,43
